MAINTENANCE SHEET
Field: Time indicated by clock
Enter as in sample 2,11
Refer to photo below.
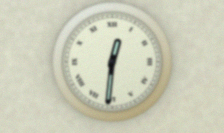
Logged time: 12,31
